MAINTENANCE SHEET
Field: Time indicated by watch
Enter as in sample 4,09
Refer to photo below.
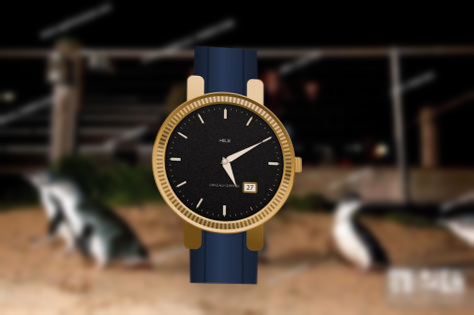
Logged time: 5,10
